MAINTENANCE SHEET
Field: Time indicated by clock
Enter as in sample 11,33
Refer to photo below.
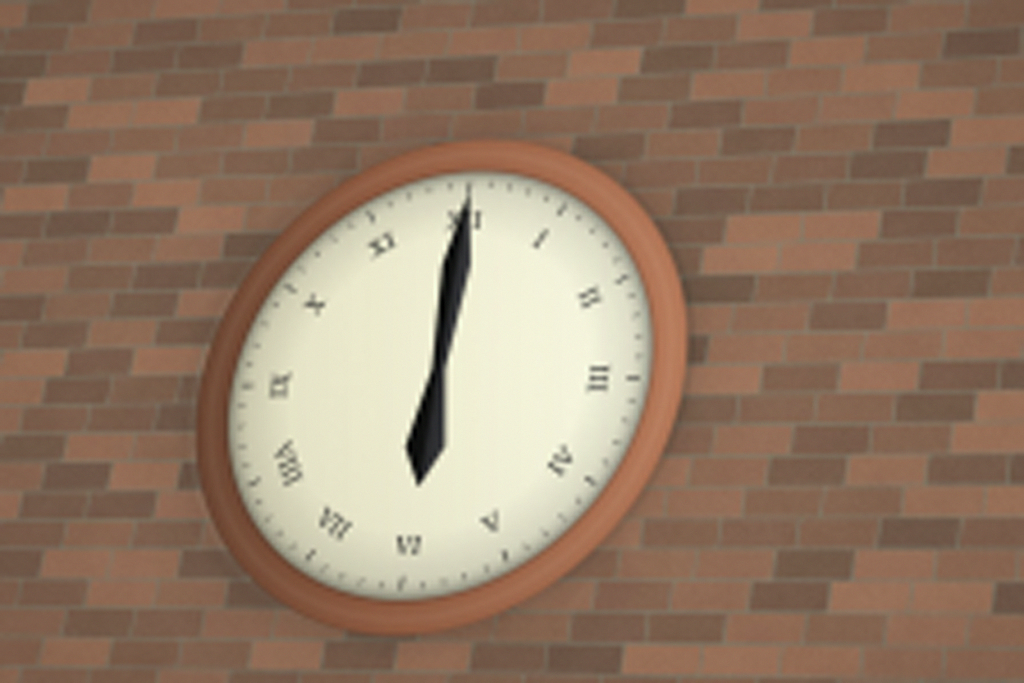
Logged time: 6,00
